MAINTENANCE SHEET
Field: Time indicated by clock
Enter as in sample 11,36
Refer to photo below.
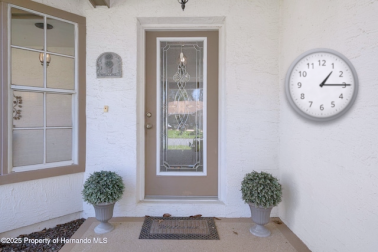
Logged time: 1,15
